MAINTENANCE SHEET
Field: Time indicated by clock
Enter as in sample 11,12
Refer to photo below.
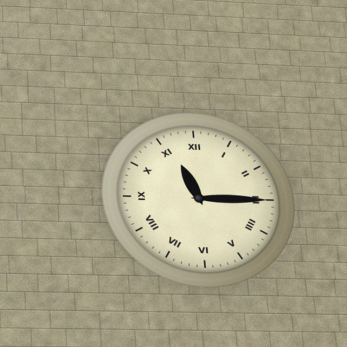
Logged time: 11,15
